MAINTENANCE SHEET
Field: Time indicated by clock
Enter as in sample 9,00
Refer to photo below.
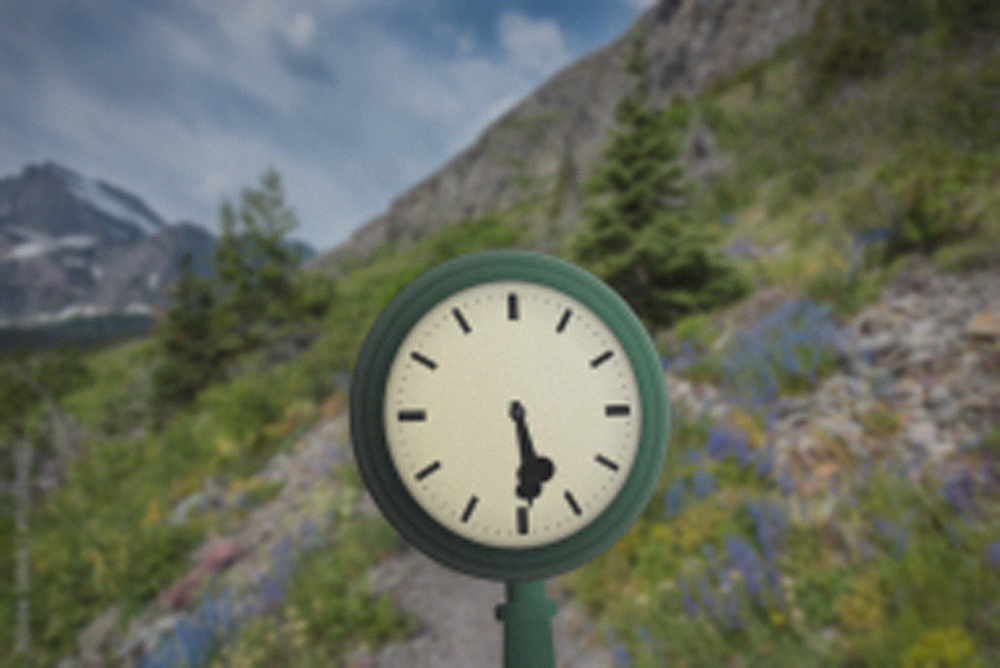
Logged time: 5,29
